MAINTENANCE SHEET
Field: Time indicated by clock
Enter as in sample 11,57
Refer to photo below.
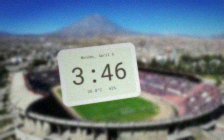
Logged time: 3,46
